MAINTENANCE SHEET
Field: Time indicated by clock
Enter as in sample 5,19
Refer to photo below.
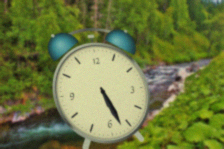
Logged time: 5,27
